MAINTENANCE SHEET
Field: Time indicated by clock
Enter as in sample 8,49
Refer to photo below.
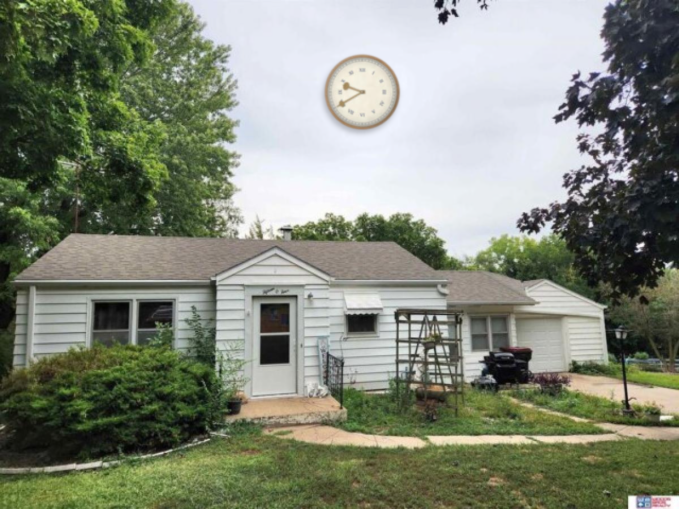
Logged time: 9,40
